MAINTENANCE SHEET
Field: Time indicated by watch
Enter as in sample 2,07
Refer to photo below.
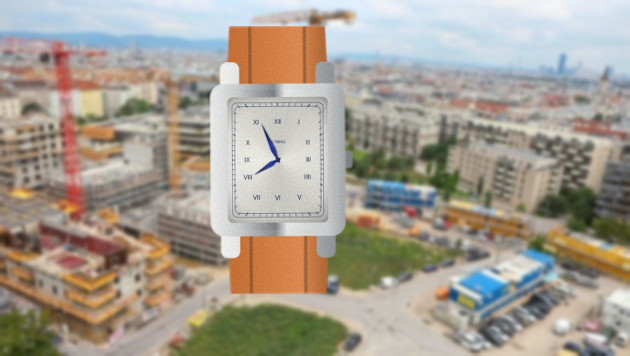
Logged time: 7,56
